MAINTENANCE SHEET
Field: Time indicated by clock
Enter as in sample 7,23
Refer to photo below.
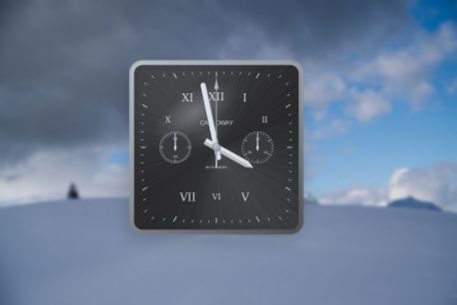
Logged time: 3,58
